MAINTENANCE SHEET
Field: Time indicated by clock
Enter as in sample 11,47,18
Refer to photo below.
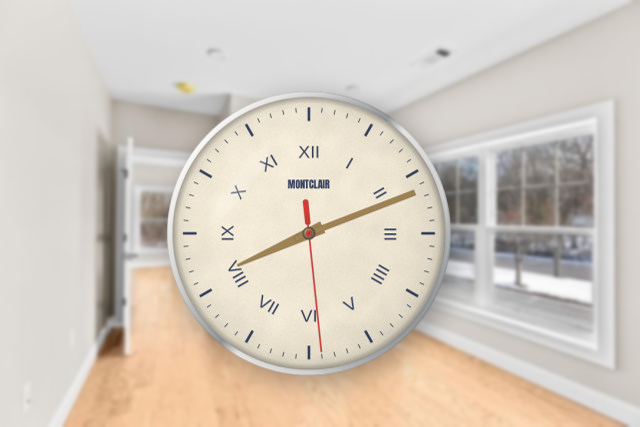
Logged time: 8,11,29
